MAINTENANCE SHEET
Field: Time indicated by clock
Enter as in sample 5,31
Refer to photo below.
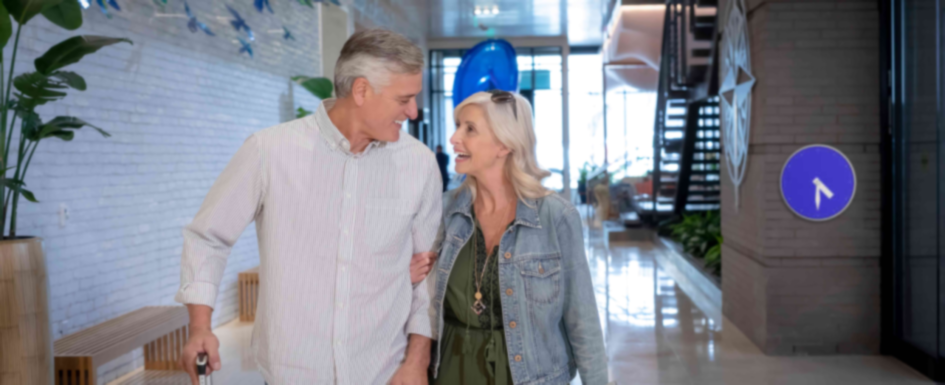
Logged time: 4,30
